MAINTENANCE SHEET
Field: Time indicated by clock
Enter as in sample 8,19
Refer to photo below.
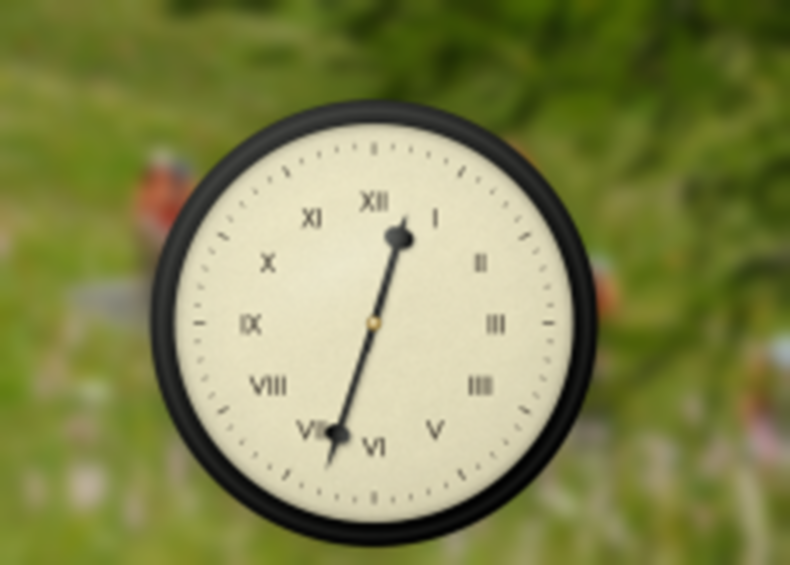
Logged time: 12,33
